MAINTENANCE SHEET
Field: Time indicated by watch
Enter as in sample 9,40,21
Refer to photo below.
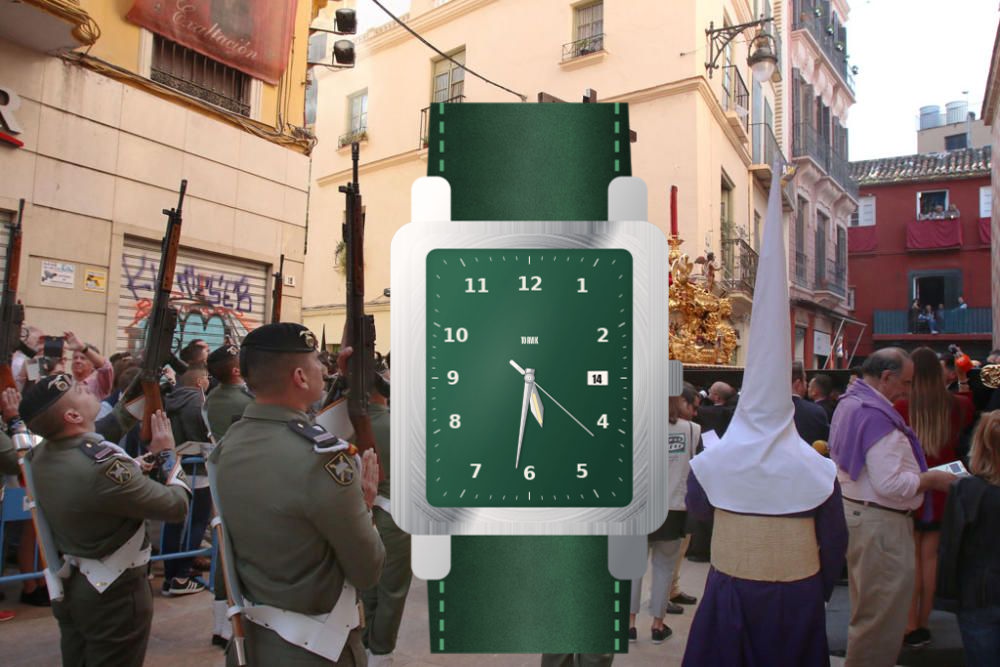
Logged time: 5,31,22
